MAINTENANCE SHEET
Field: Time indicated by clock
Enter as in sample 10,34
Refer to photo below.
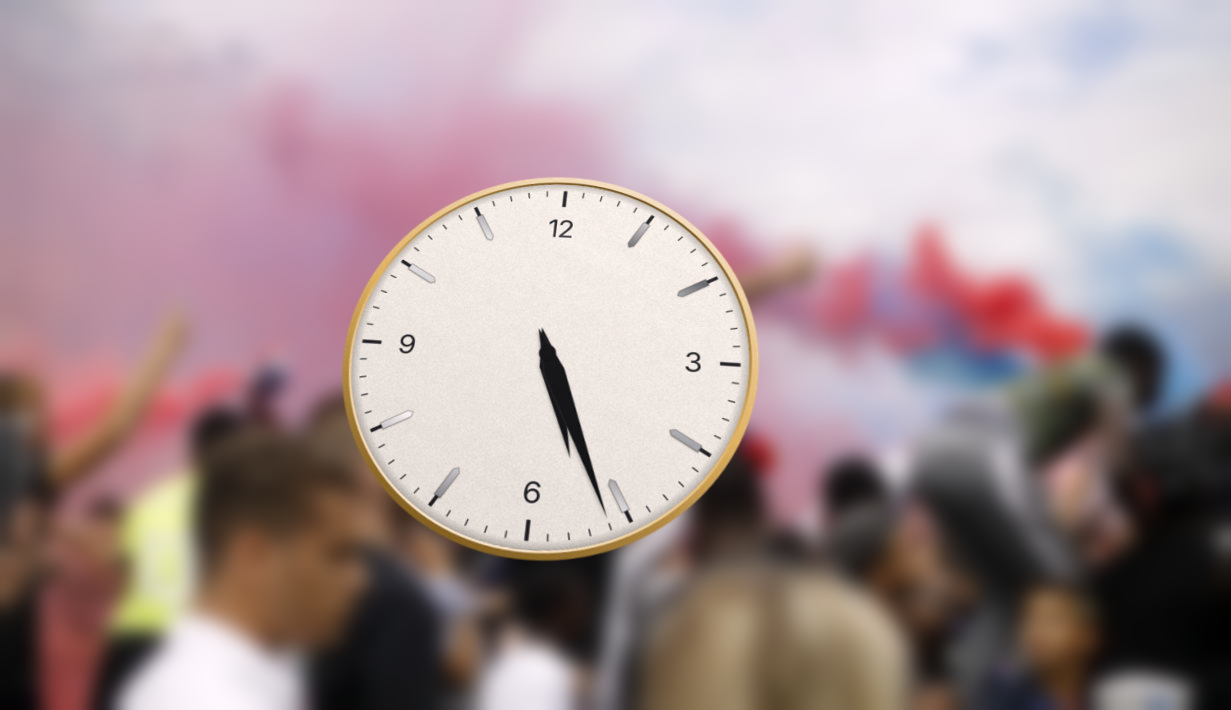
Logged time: 5,26
